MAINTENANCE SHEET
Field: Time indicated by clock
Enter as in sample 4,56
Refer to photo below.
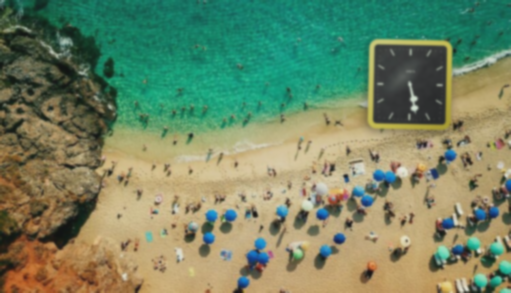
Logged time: 5,28
